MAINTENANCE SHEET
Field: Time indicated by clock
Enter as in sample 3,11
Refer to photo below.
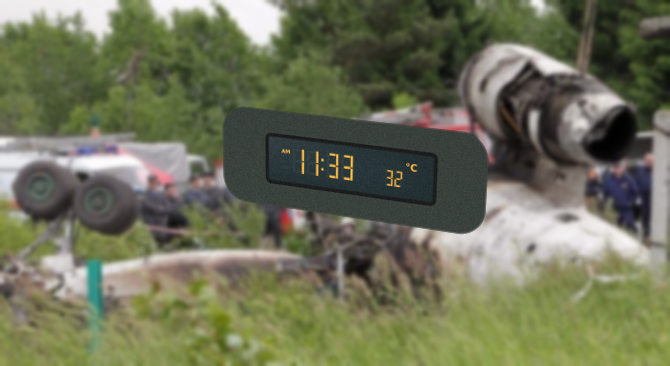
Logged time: 11,33
